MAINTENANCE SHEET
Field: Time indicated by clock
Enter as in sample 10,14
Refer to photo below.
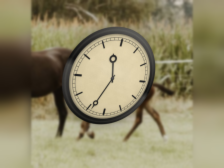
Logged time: 11,34
